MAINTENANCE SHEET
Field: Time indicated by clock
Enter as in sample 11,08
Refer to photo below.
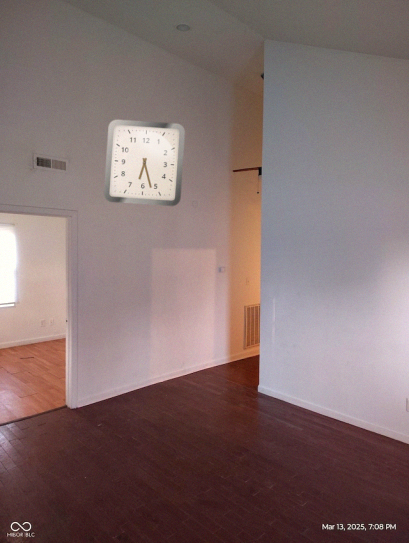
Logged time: 6,27
